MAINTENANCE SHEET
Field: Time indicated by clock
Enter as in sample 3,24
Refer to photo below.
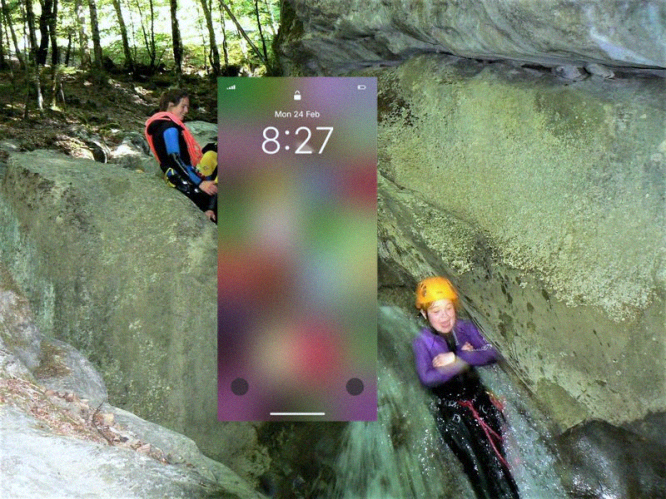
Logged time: 8,27
